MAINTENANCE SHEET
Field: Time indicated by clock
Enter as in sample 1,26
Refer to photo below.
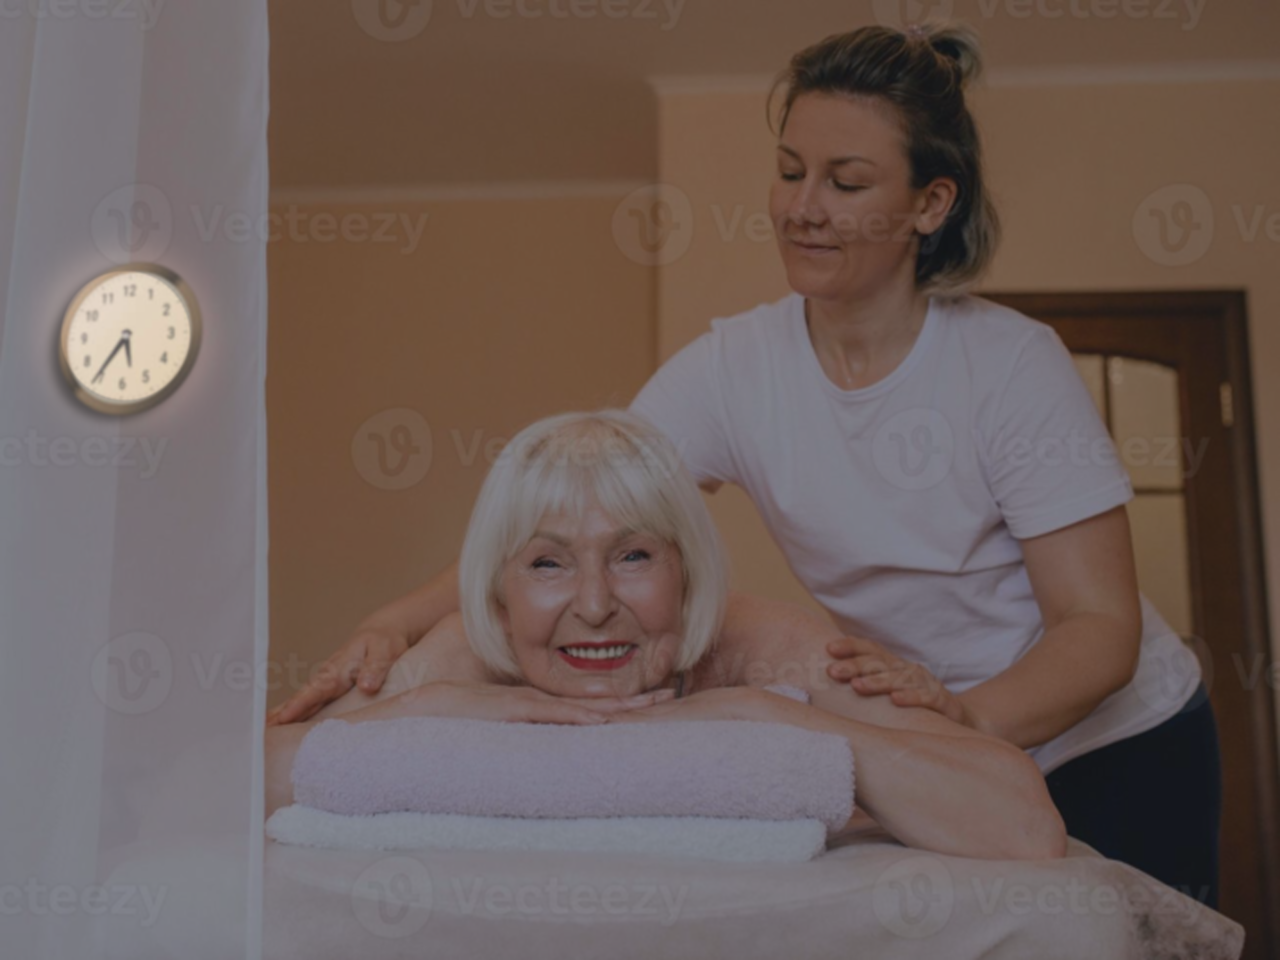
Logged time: 5,36
